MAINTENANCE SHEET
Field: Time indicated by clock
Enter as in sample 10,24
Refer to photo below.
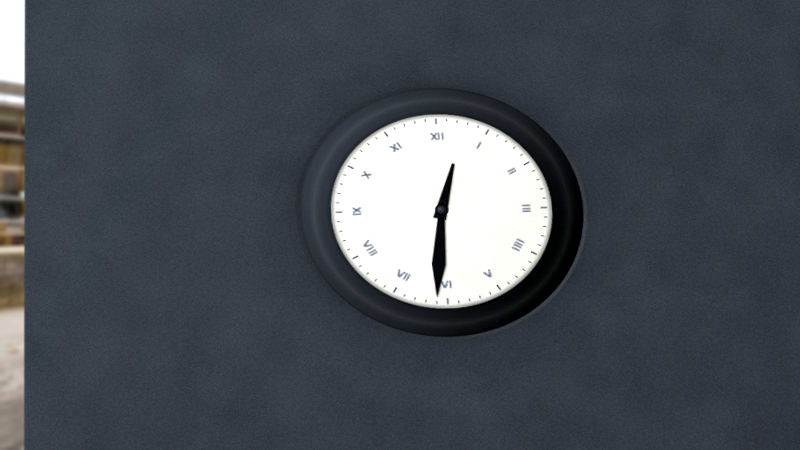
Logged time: 12,31
